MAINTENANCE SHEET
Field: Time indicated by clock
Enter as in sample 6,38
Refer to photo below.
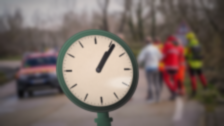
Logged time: 1,06
